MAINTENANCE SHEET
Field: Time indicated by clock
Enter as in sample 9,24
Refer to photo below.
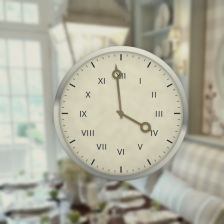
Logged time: 3,59
